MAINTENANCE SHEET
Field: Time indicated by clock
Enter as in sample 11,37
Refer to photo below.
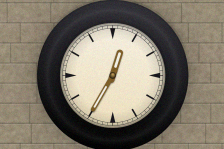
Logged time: 12,35
